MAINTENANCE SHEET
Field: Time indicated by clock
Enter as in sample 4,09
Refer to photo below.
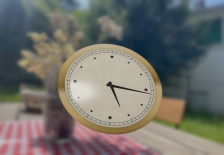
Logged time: 5,16
